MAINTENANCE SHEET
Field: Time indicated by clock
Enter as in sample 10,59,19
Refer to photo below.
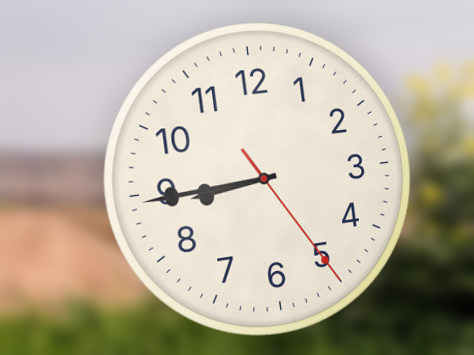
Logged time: 8,44,25
